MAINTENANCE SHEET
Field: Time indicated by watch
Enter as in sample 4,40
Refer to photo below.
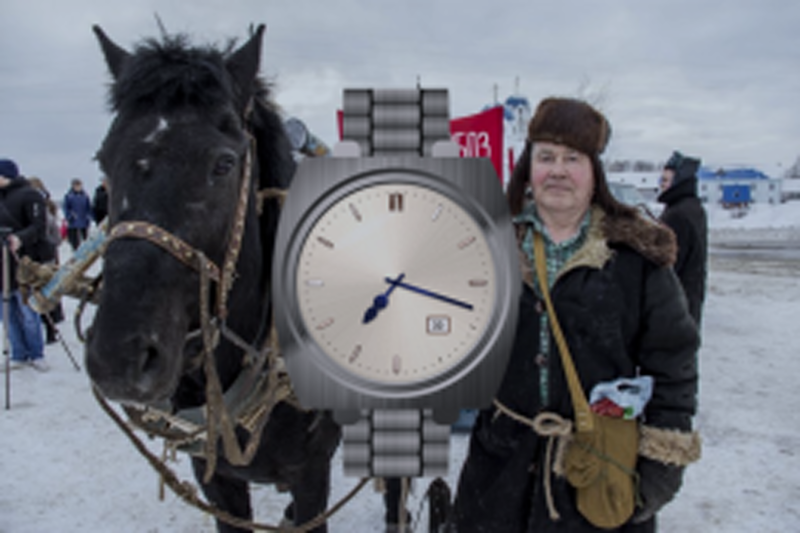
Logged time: 7,18
